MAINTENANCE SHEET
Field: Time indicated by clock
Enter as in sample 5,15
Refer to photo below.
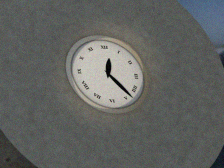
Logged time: 12,23
